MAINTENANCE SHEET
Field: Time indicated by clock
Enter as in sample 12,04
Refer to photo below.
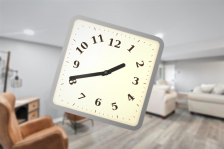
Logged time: 1,41
